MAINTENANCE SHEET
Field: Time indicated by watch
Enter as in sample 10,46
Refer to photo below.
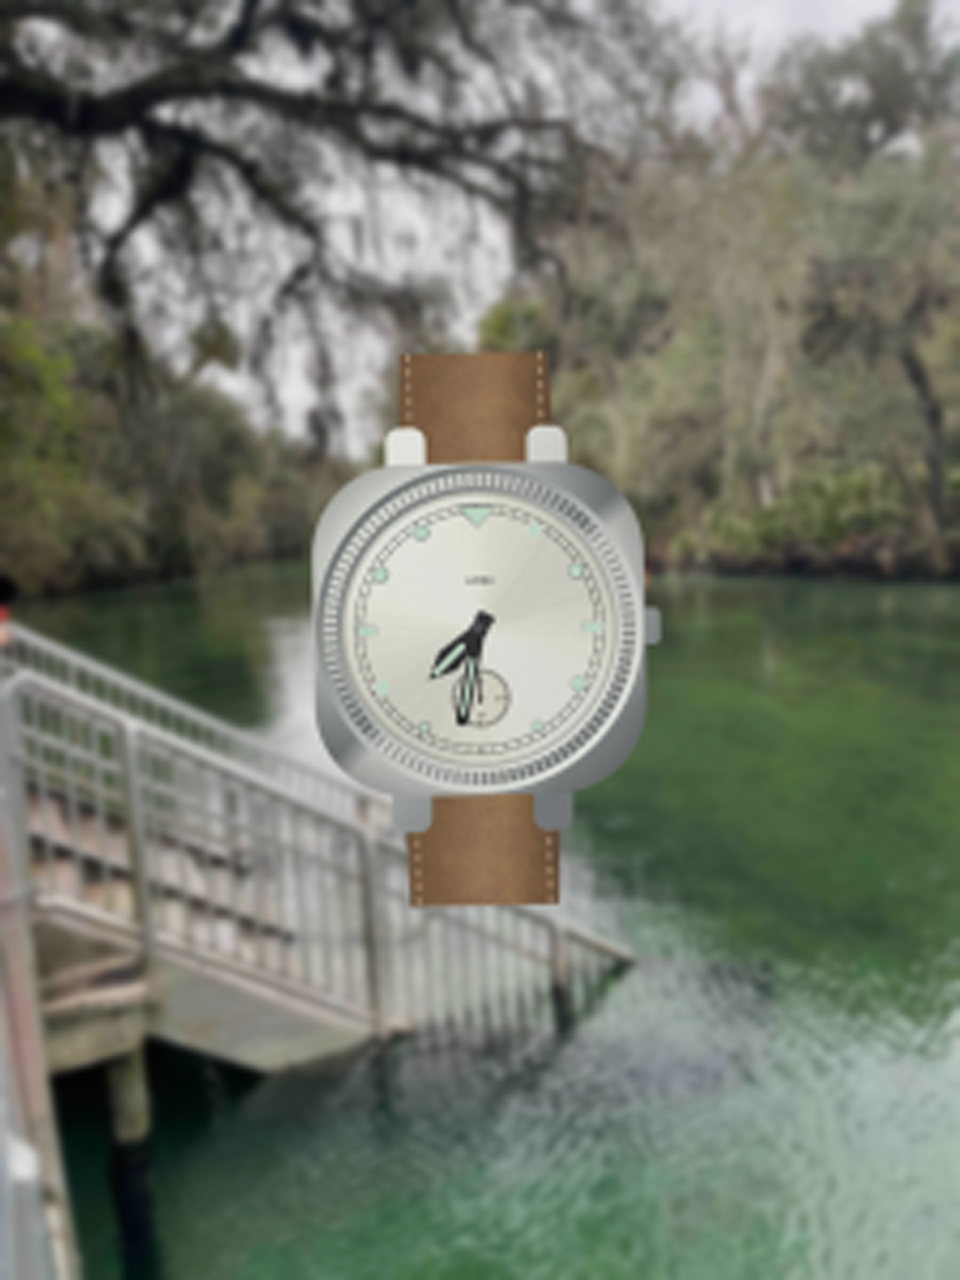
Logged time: 7,32
